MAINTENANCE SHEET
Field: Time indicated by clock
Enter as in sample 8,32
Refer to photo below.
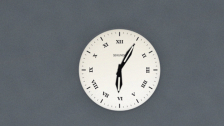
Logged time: 6,05
